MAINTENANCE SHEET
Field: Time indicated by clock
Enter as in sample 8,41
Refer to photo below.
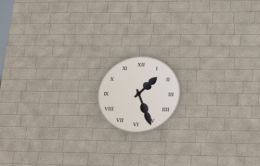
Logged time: 1,26
